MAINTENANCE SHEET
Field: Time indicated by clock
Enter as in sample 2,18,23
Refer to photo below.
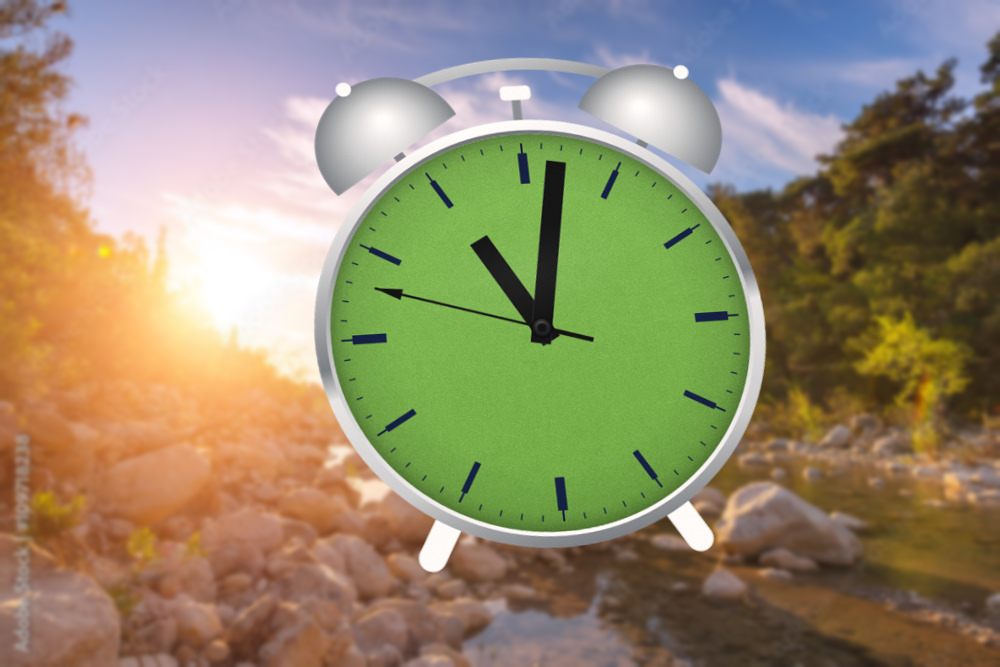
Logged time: 11,01,48
